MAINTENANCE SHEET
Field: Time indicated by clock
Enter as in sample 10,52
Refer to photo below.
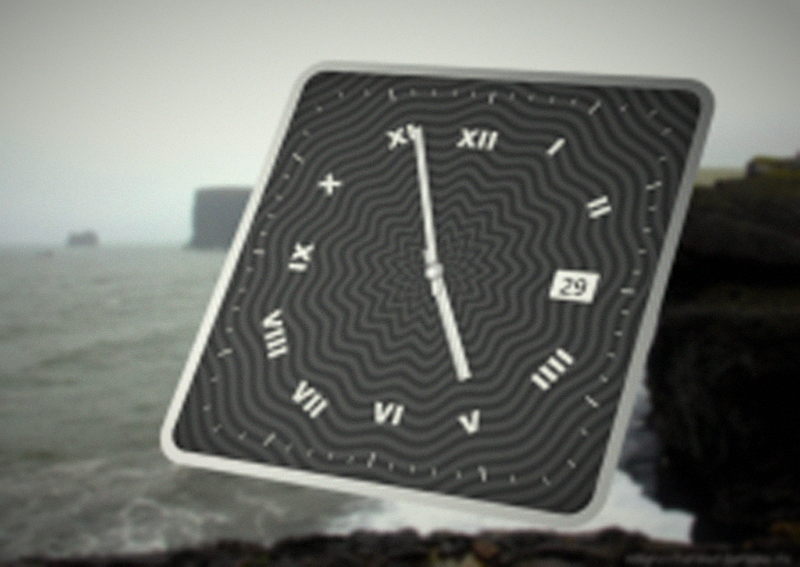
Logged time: 4,56
